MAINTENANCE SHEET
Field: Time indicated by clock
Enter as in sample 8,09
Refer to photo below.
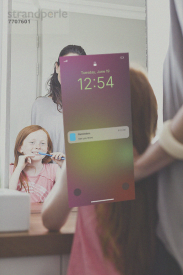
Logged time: 12,54
